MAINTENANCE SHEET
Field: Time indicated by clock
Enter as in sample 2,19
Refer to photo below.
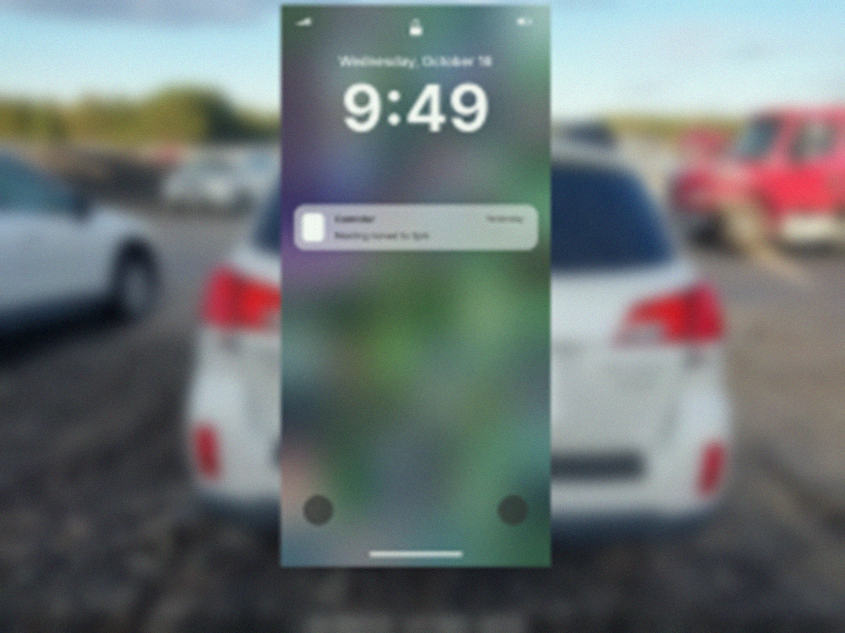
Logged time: 9,49
